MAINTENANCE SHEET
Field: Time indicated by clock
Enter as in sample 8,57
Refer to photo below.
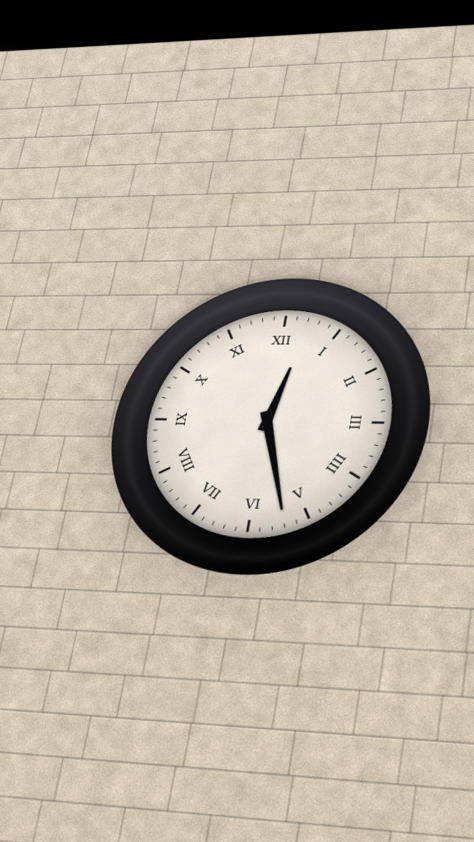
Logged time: 12,27
